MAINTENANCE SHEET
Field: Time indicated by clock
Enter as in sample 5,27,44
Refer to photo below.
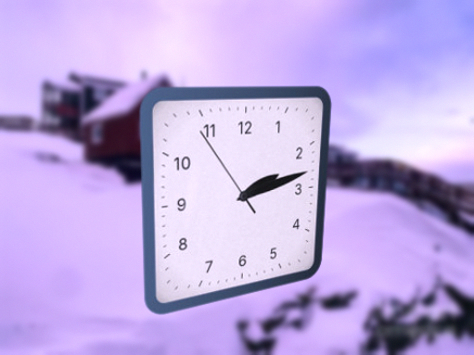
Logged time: 2,12,54
